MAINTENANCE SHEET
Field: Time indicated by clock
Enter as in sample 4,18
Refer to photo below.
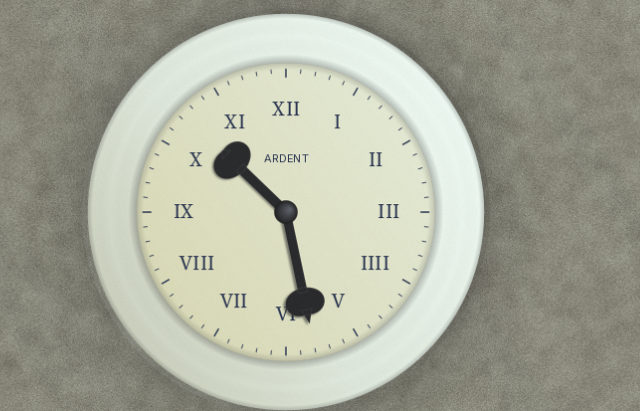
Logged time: 10,28
